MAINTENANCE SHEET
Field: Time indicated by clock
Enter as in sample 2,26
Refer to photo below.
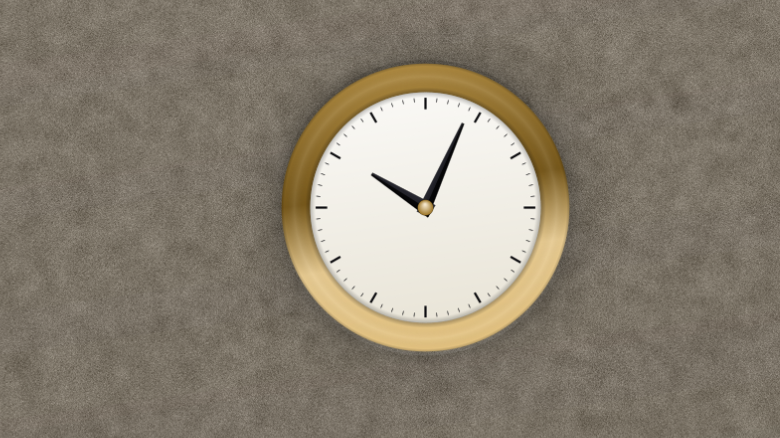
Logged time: 10,04
